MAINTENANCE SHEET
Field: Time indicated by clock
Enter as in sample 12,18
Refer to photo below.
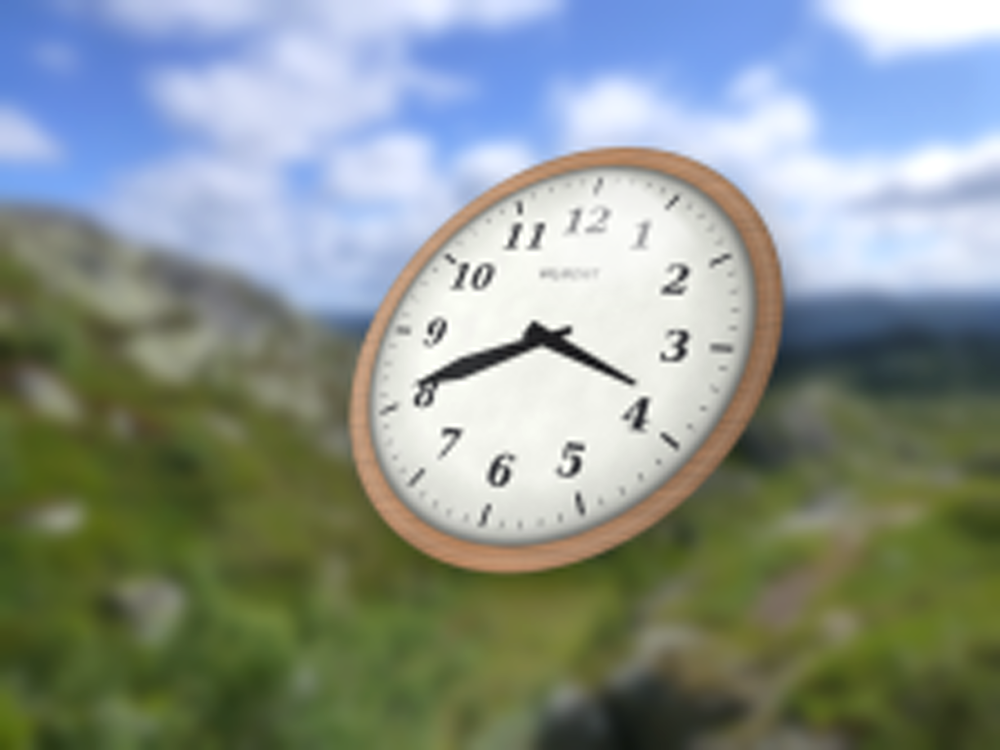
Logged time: 3,41
